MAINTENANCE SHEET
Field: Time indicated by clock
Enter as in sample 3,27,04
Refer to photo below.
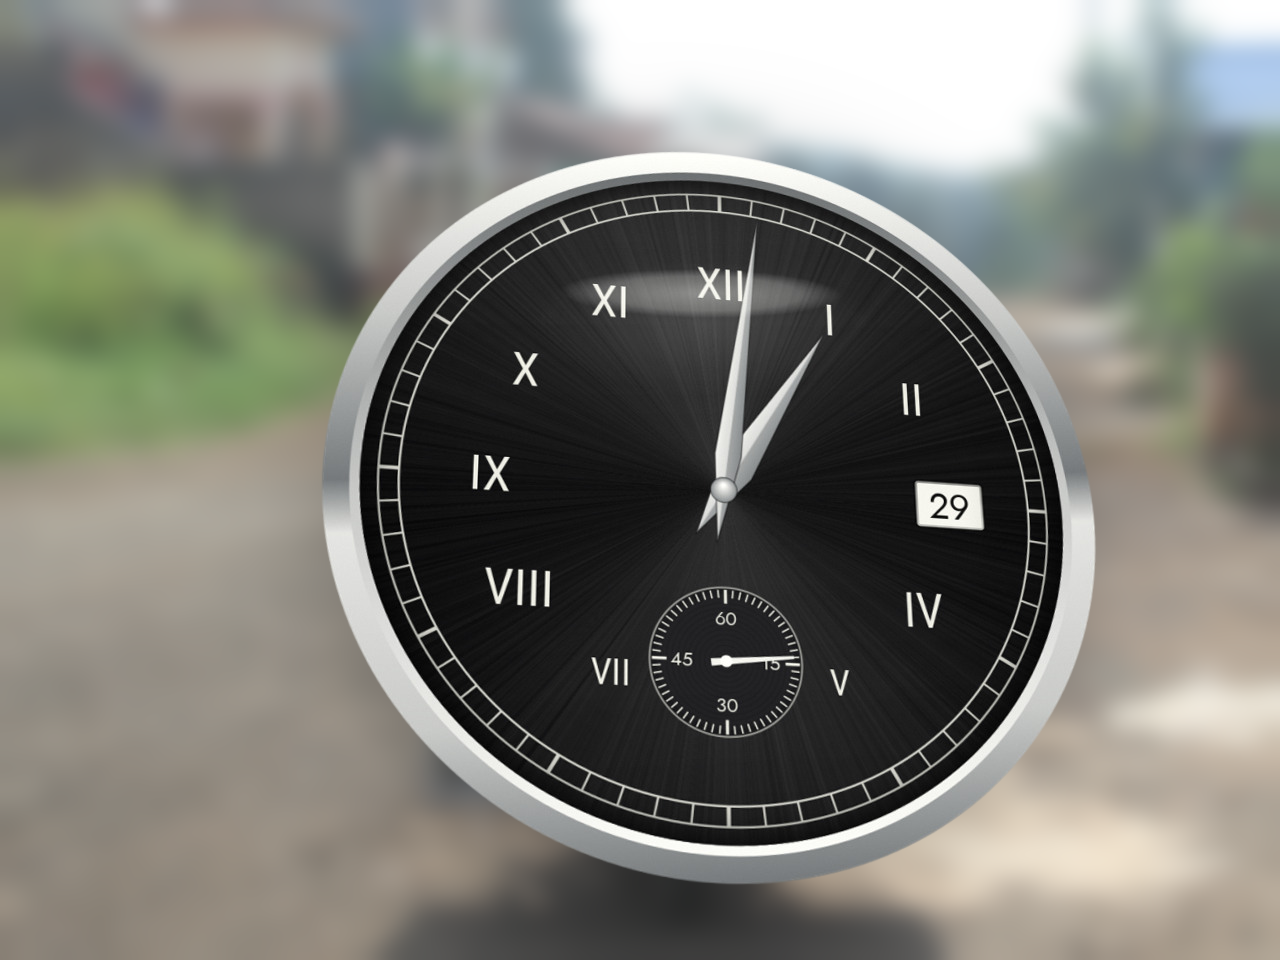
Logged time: 1,01,14
